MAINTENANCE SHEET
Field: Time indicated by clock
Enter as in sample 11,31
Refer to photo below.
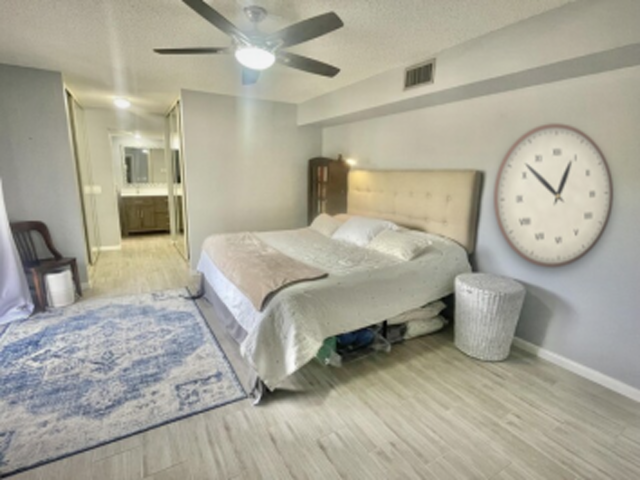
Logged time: 12,52
